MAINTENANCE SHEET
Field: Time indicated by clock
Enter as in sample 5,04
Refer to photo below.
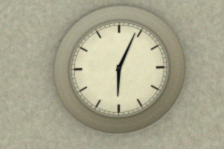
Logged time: 6,04
